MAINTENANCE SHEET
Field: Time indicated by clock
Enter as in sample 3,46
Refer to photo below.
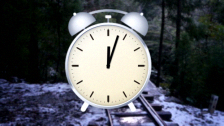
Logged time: 12,03
